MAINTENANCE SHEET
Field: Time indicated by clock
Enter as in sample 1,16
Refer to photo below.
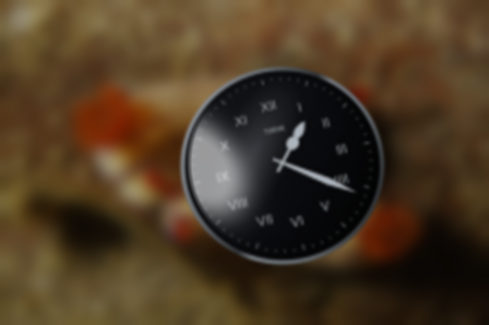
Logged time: 1,21
